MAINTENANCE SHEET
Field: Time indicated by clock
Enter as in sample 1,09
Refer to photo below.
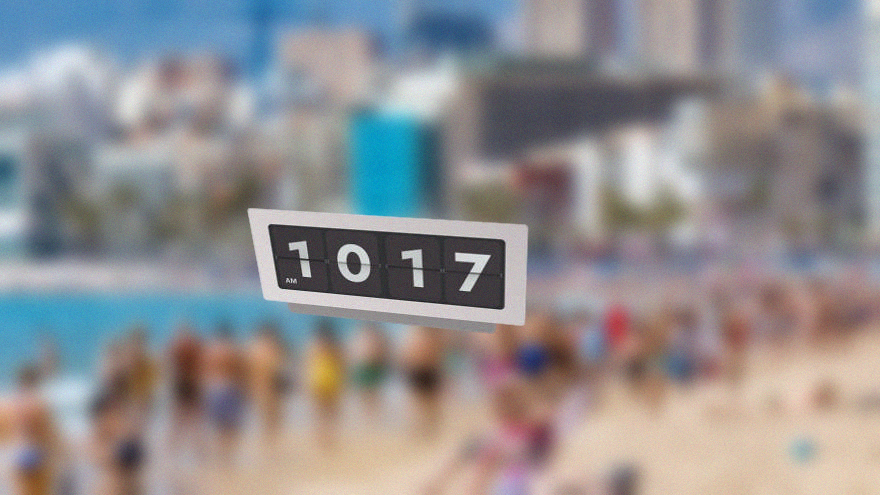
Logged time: 10,17
